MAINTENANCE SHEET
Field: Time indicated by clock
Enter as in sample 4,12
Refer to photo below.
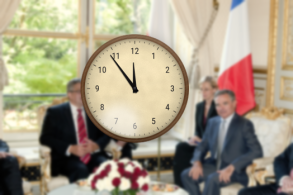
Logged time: 11,54
